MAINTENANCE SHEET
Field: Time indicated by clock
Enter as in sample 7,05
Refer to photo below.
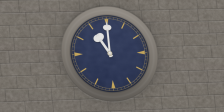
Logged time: 11,00
